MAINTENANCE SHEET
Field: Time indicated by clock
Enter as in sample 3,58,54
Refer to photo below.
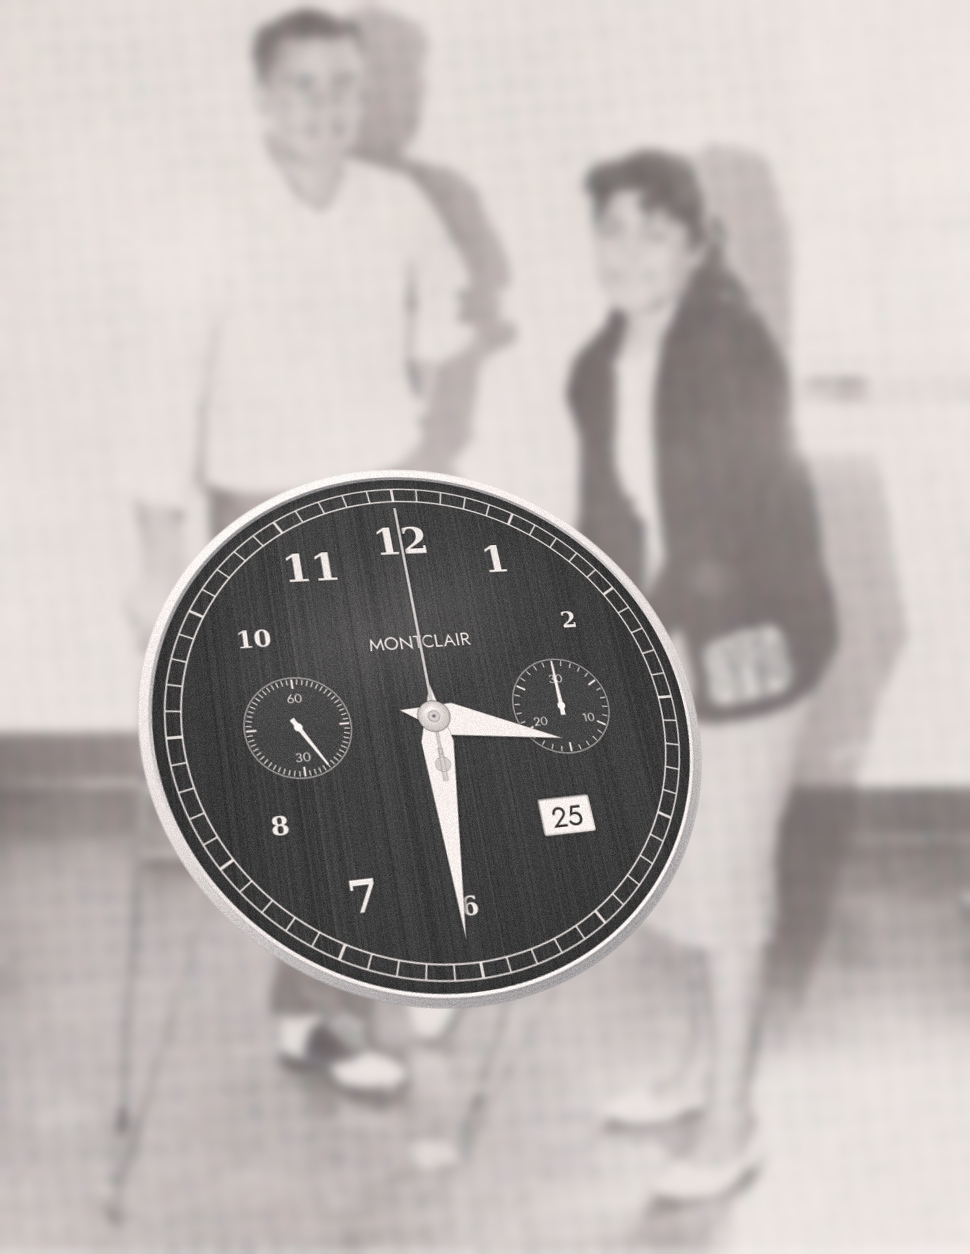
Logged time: 3,30,25
